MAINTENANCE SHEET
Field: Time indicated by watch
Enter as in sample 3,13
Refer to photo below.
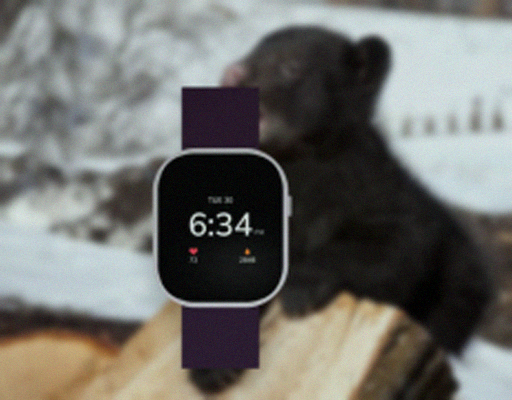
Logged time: 6,34
